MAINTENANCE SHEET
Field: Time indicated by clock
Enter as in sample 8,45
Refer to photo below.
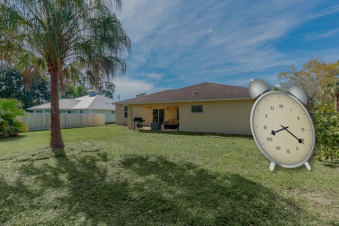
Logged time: 8,21
